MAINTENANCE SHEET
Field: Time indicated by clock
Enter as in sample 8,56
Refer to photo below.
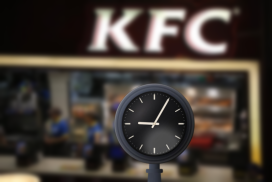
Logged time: 9,05
